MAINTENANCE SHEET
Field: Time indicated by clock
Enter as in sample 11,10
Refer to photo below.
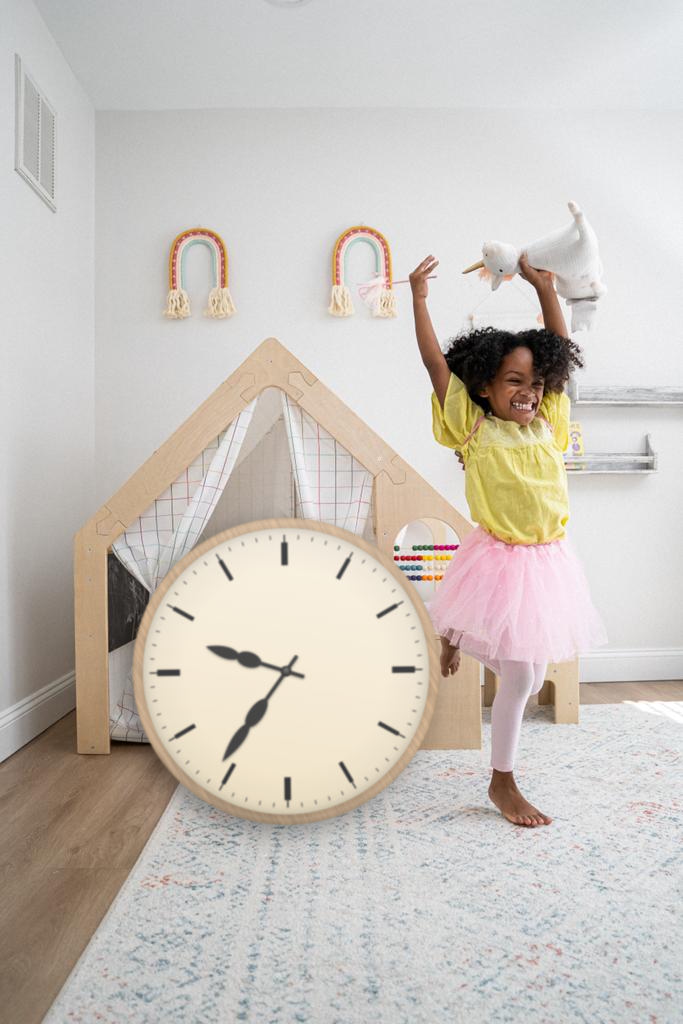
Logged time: 9,36
